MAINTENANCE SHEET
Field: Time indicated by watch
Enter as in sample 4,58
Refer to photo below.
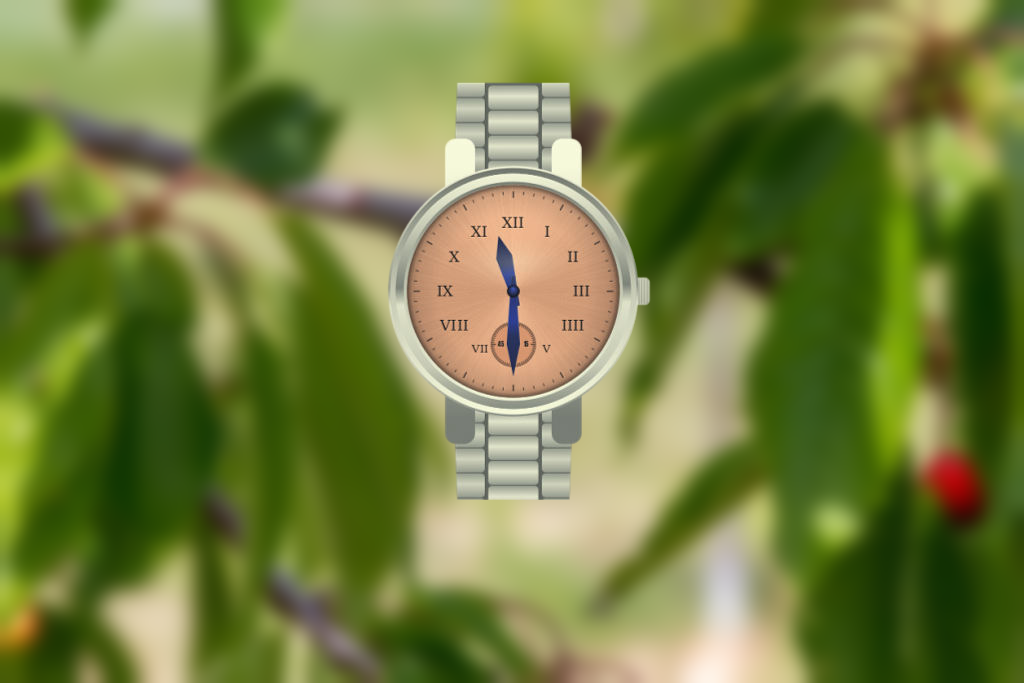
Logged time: 11,30
